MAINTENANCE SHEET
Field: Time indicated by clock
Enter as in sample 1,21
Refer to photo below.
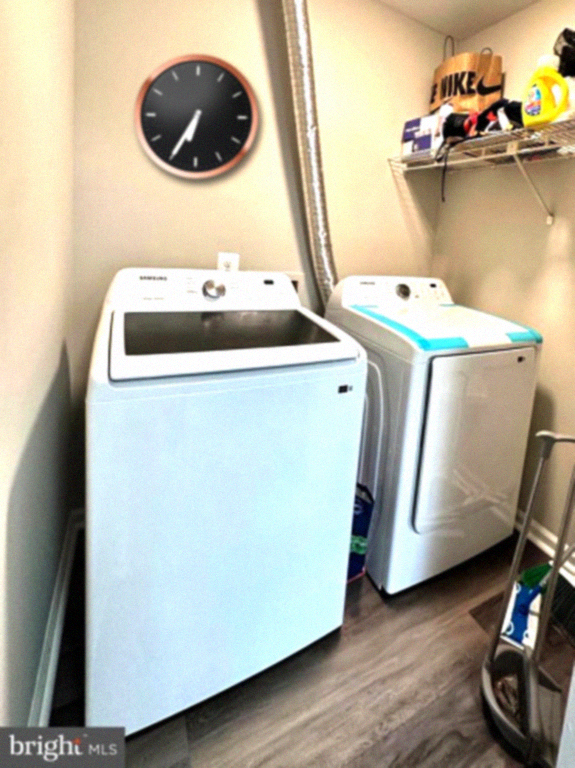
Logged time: 6,35
